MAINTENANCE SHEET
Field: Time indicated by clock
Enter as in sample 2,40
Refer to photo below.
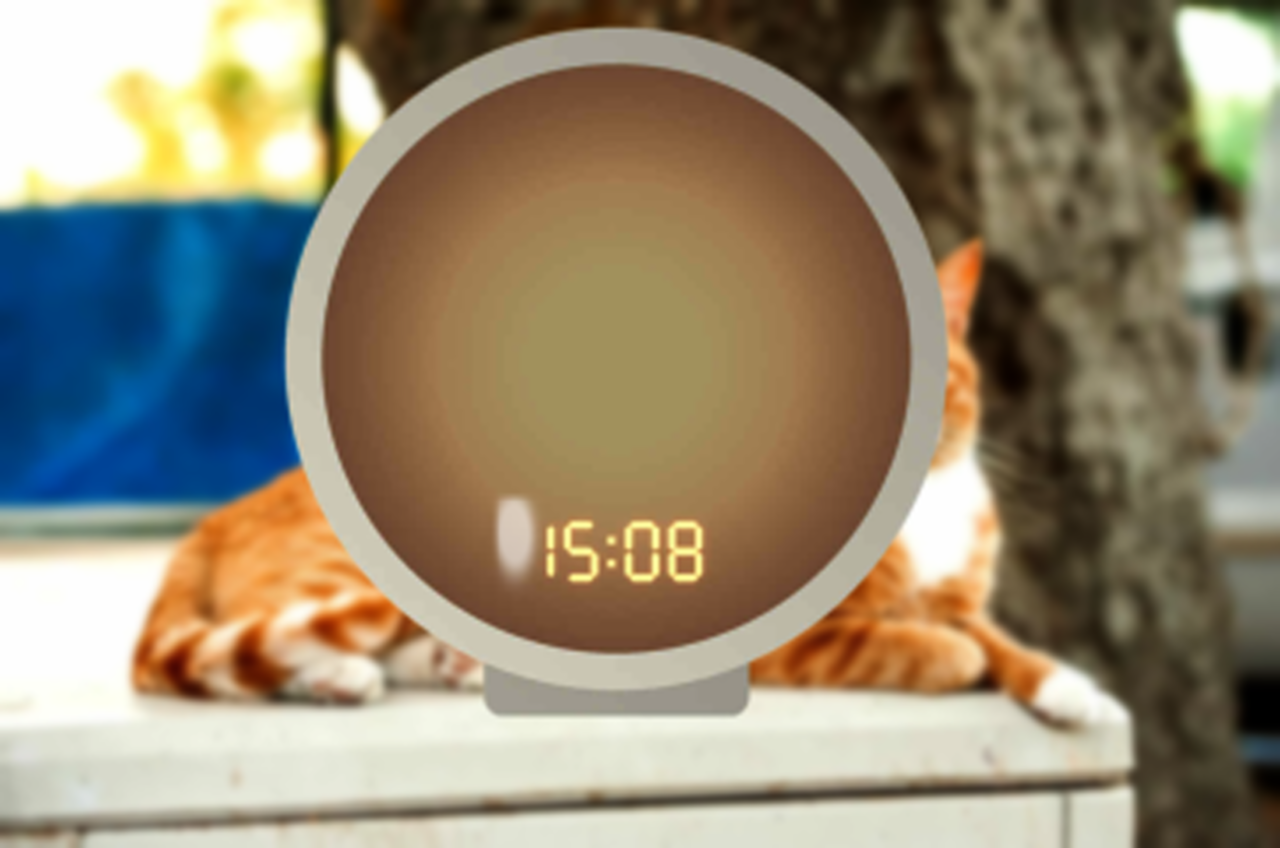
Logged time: 15,08
